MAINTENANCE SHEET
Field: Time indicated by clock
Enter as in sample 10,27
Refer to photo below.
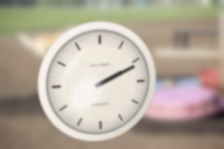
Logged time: 2,11
